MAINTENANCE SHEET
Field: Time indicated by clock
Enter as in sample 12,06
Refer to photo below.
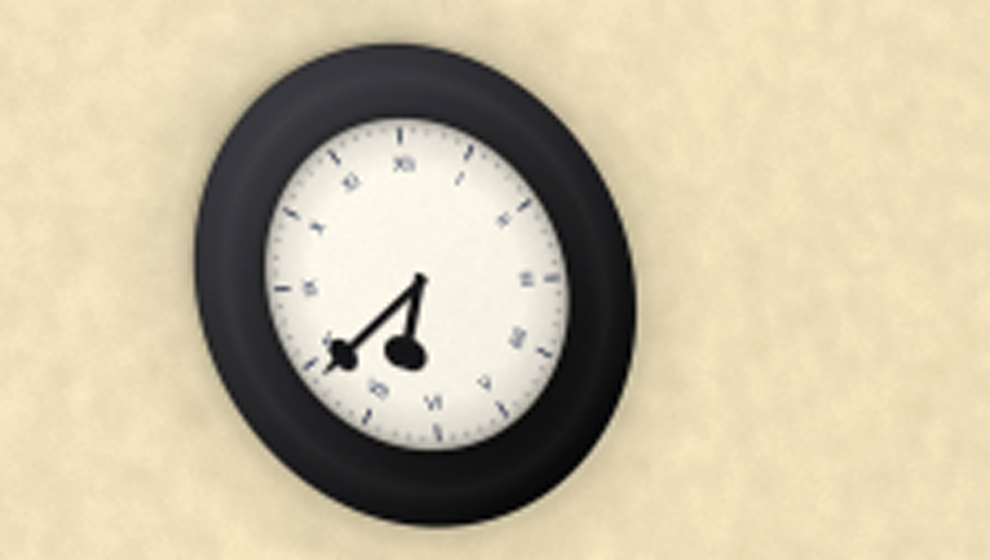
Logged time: 6,39
